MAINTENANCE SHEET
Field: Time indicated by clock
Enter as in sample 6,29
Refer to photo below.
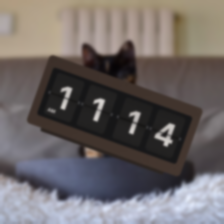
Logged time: 11,14
